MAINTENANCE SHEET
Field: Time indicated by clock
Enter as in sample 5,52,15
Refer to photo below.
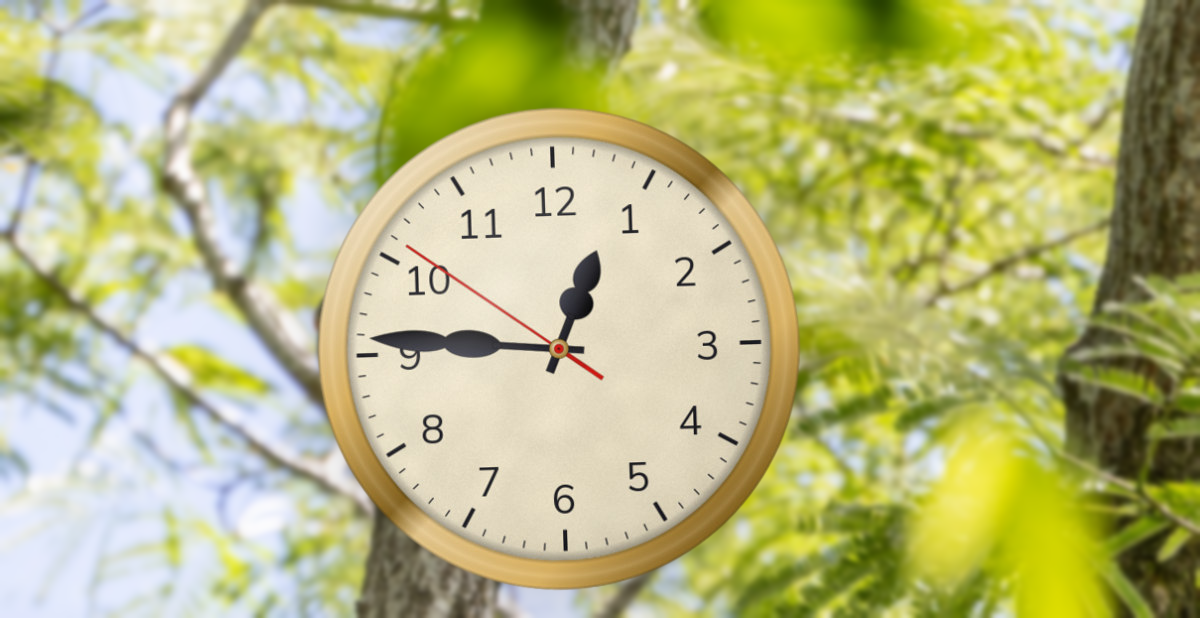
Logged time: 12,45,51
